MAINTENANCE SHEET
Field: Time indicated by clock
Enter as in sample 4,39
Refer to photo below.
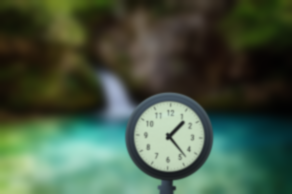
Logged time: 1,23
